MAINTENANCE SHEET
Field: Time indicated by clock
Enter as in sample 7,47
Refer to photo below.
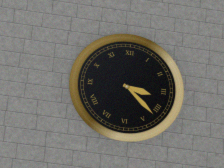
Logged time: 3,22
